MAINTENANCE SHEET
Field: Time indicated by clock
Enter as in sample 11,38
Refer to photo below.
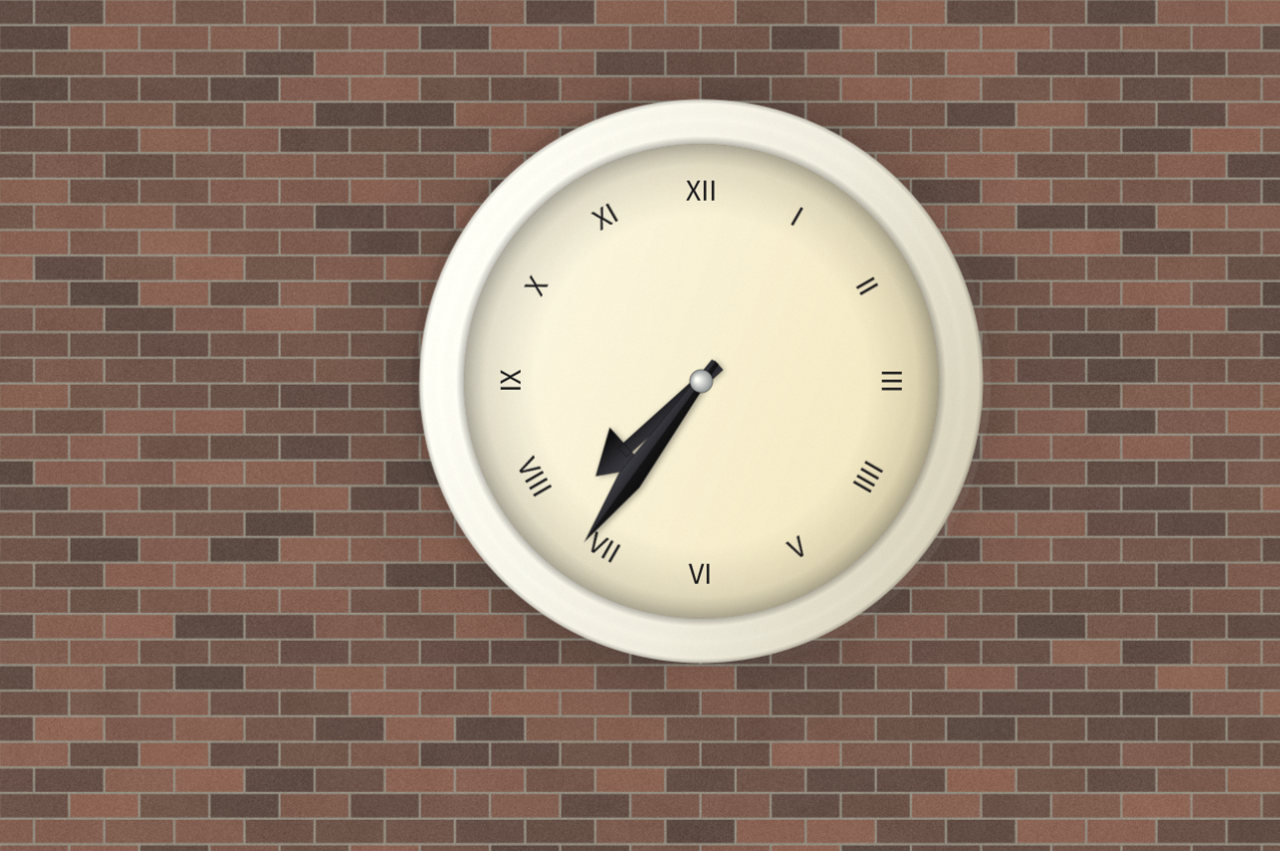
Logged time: 7,36
